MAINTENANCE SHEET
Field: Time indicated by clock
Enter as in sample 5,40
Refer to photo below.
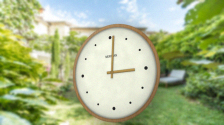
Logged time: 3,01
